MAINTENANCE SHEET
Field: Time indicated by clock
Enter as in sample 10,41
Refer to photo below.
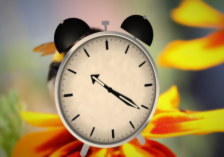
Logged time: 10,21
